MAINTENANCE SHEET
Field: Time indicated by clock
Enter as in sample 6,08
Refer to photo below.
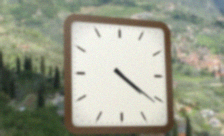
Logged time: 4,21
